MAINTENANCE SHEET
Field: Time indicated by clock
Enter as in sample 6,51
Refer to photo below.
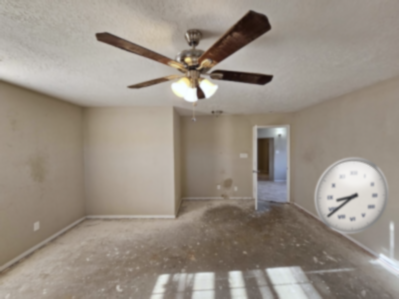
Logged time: 8,39
